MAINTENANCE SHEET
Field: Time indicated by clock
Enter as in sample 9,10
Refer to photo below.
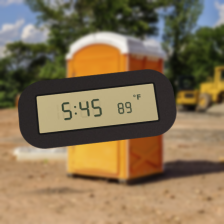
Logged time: 5,45
